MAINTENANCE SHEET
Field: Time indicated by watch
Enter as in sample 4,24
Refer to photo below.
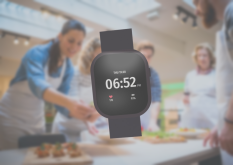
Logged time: 6,52
